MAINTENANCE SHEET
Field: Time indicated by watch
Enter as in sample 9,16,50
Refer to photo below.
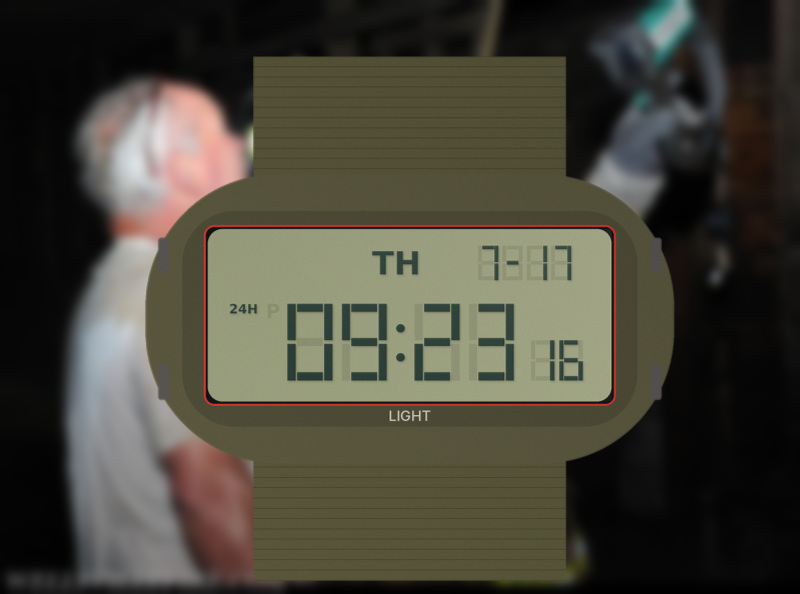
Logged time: 9,23,16
